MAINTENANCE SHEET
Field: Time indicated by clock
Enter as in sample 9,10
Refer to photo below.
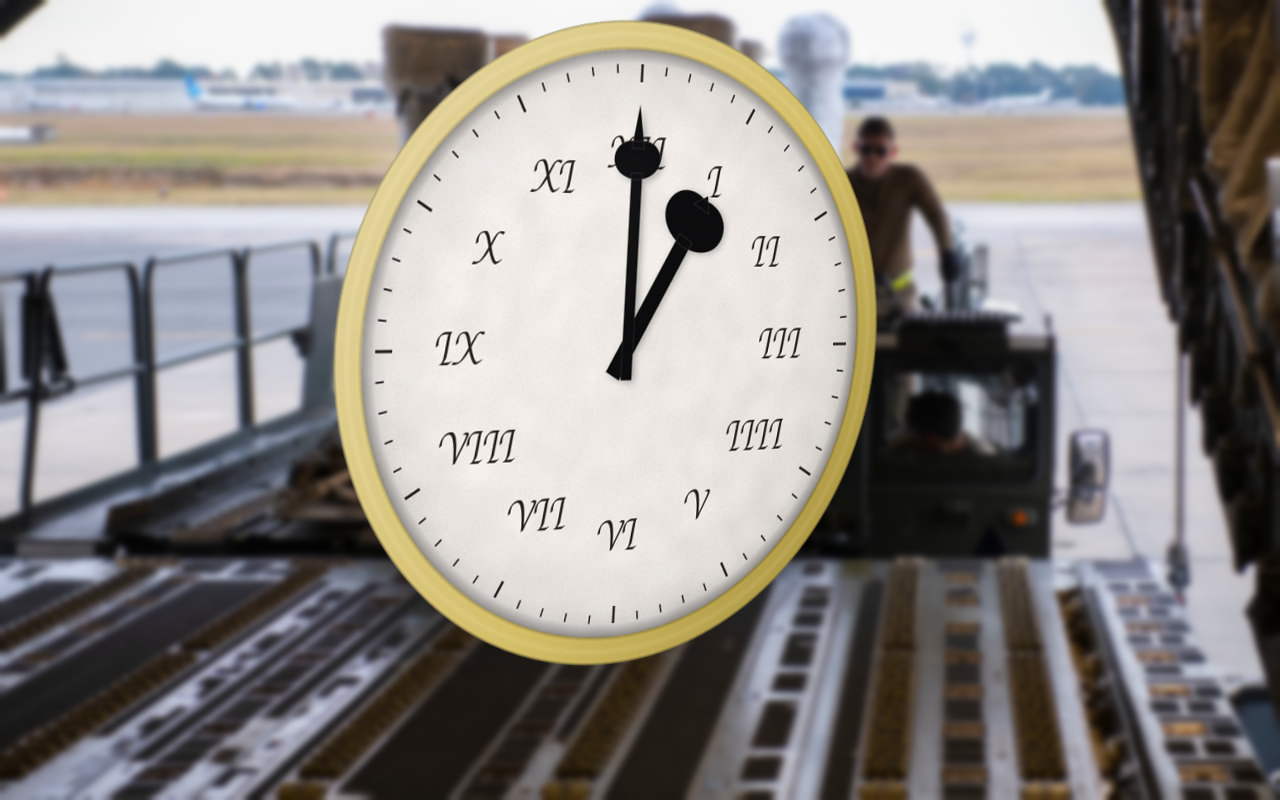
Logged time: 1,00
